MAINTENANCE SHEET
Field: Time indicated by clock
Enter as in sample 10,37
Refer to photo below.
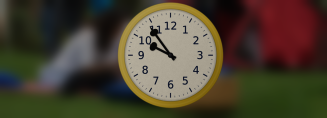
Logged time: 9,54
